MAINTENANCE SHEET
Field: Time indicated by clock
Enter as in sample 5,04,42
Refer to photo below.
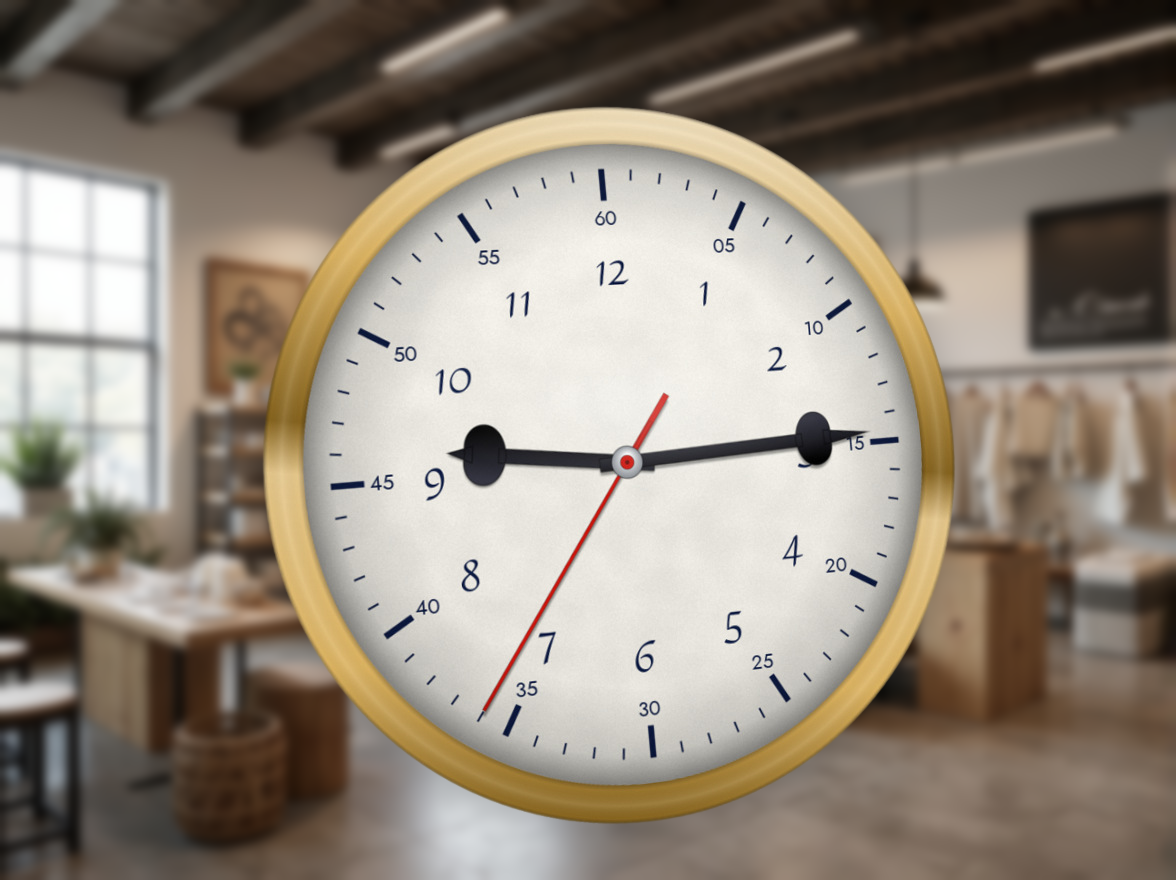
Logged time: 9,14,36
